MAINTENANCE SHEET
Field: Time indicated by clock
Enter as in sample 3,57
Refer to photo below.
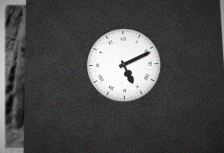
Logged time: 5,11
